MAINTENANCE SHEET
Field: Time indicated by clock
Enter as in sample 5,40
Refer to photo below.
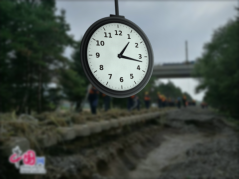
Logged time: 1,17
